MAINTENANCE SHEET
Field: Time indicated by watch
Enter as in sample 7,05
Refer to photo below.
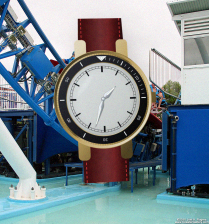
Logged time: 1,33
